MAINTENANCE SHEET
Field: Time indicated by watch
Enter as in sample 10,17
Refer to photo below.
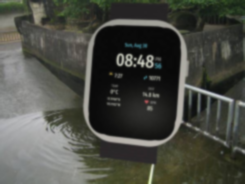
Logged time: 8,48
